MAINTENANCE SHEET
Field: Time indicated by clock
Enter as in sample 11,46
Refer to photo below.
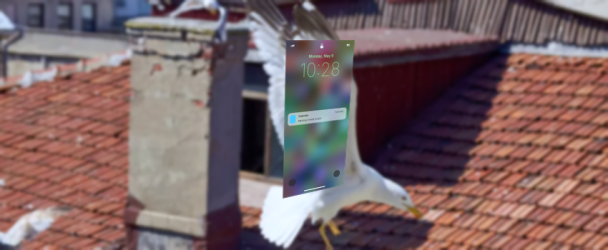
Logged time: 10,28
